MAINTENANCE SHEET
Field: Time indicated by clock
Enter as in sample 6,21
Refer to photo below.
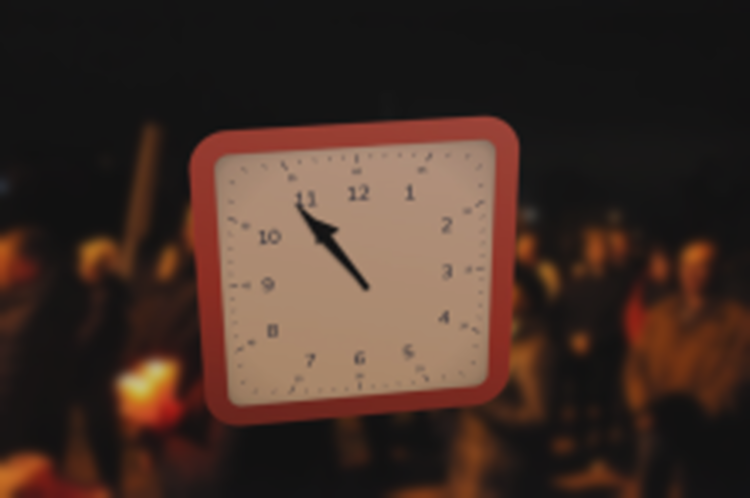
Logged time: 10,54
